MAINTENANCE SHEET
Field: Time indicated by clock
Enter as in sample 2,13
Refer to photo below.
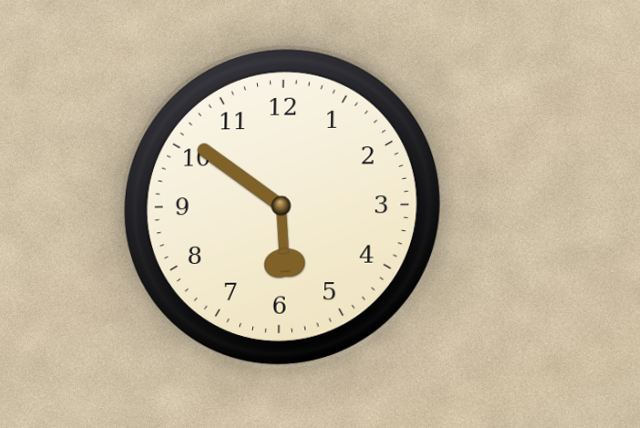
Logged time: 5,51
